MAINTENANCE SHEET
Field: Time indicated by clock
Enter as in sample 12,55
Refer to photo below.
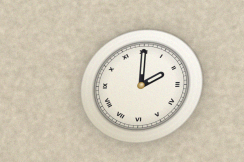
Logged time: 2,00
